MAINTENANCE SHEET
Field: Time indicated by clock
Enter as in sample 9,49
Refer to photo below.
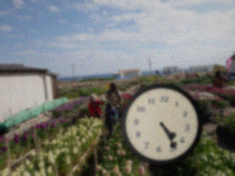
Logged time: 4,24
